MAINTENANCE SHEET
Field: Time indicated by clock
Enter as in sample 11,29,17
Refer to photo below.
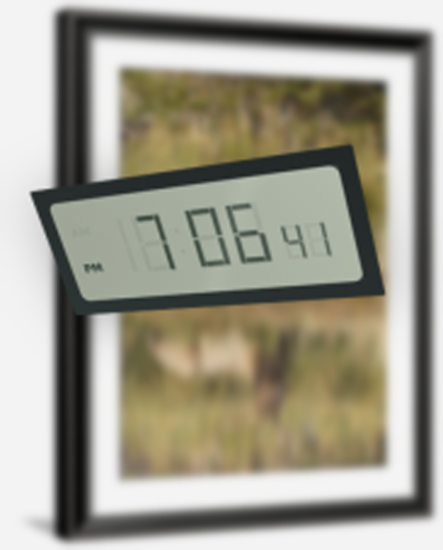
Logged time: 7,06,41
